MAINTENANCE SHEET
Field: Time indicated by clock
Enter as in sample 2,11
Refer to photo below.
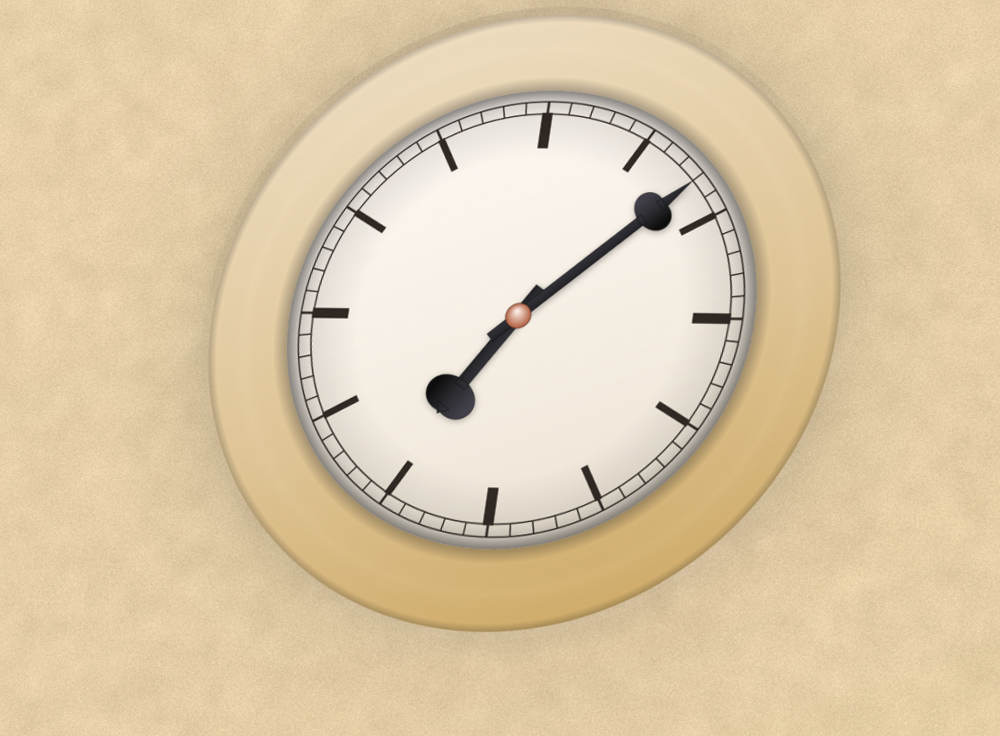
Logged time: 7,08
